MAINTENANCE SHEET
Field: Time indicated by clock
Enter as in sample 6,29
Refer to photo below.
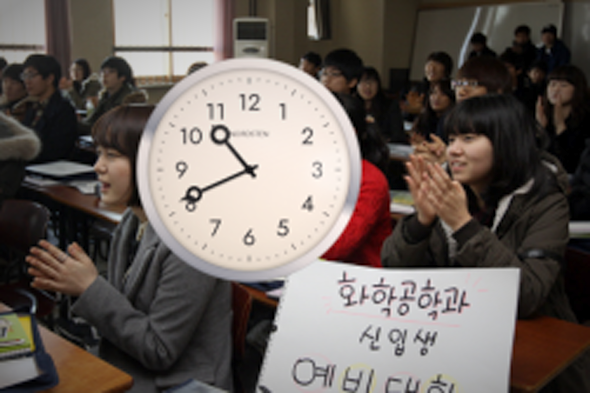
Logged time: 10,41
